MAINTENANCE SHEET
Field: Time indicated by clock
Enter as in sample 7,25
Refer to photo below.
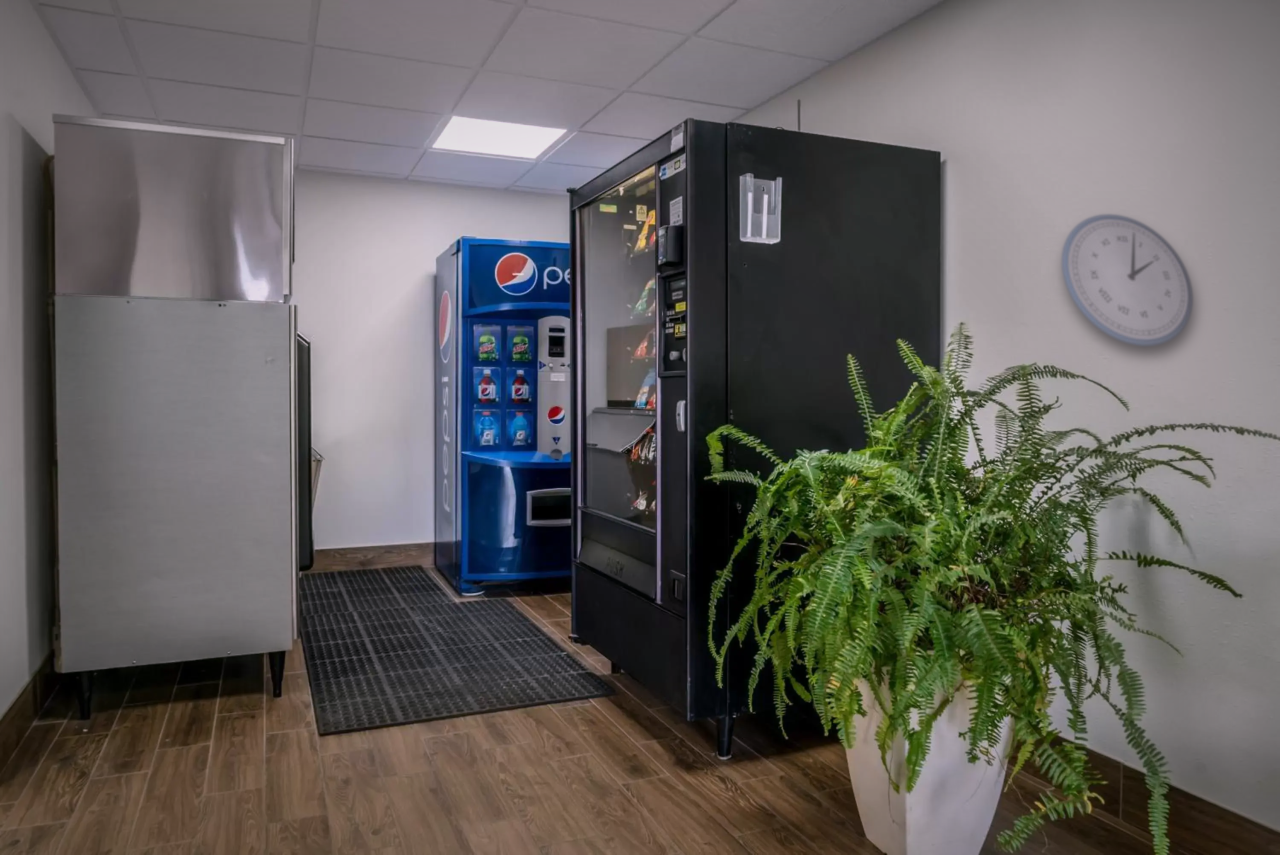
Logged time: 2,03
